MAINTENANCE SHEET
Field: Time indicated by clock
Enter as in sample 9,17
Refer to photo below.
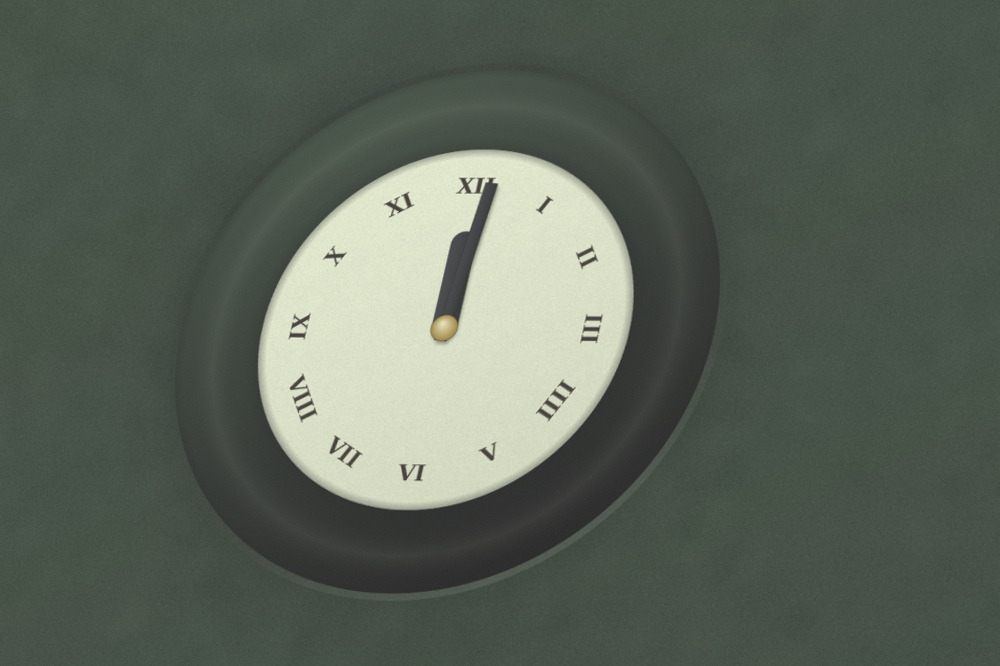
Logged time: 12,01
